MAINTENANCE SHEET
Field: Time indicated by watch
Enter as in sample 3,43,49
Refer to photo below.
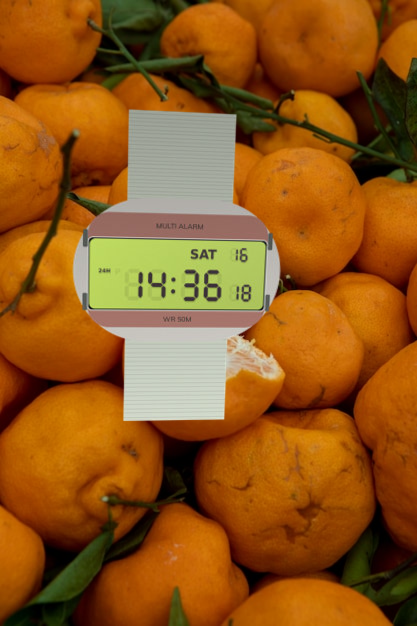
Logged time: 14,36,18
